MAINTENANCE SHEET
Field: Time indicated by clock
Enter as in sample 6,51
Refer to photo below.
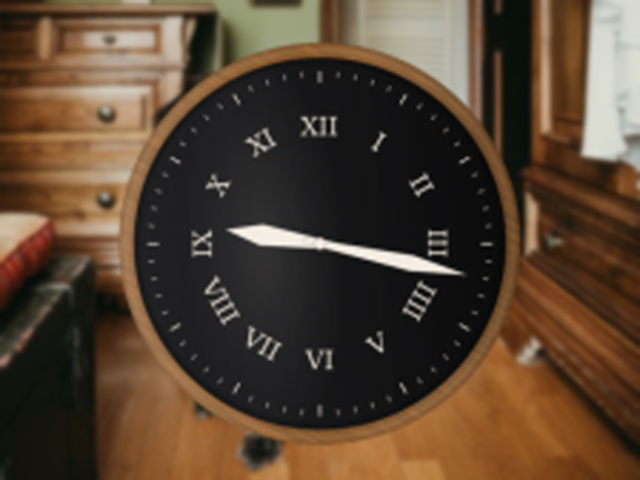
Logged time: 9,17
